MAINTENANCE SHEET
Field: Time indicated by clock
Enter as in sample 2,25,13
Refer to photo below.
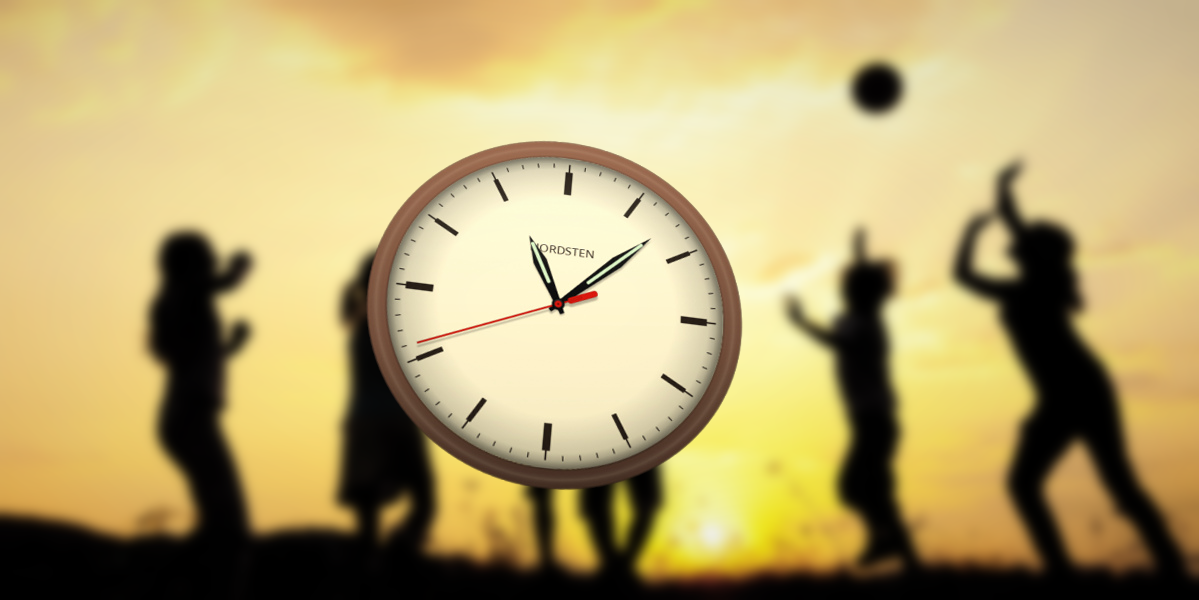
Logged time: 11,07,41
